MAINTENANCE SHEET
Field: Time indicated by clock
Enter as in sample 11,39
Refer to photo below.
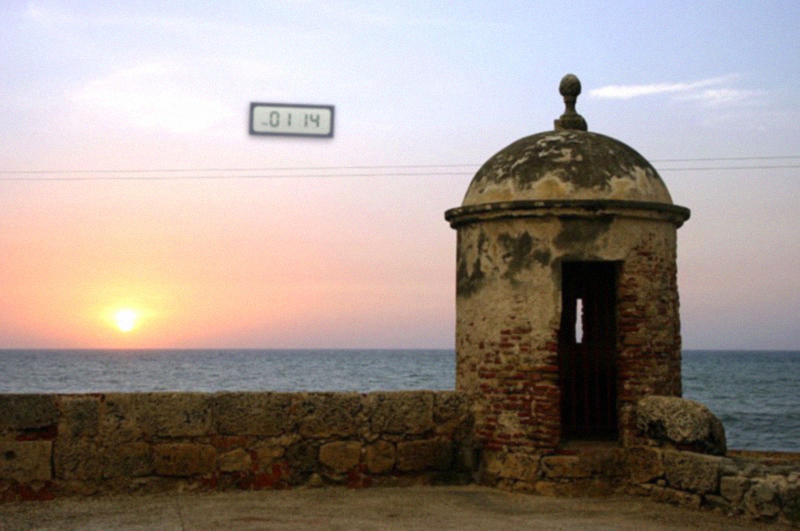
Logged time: 1,14
